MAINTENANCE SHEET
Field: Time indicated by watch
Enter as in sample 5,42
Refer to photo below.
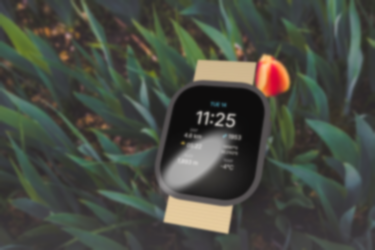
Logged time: 11,25
